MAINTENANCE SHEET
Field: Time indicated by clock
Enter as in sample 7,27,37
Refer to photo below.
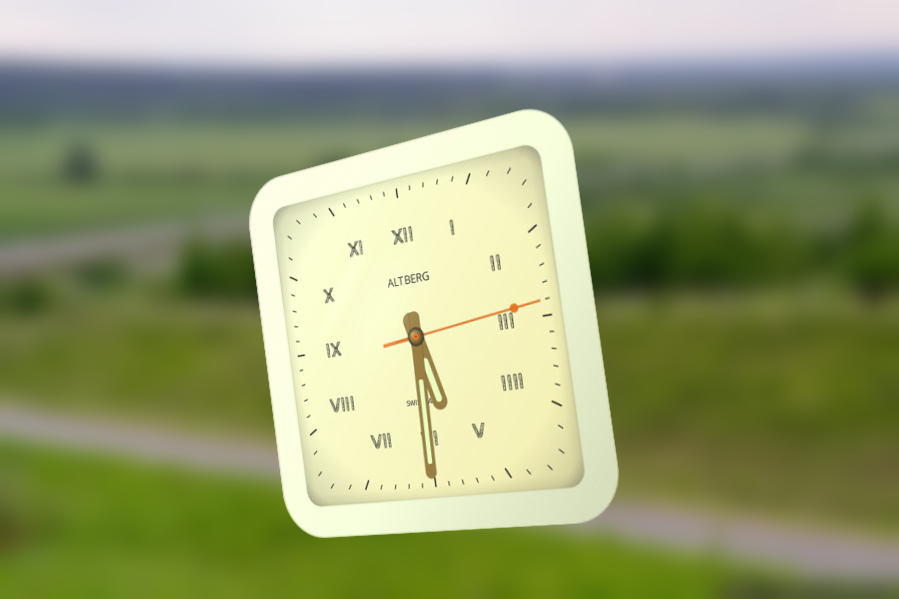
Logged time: 5,30,14
